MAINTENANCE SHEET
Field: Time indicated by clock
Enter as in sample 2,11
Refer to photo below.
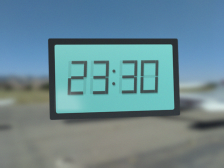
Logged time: 23,30
